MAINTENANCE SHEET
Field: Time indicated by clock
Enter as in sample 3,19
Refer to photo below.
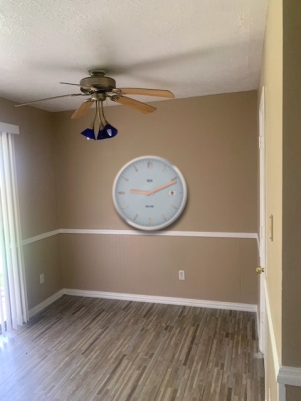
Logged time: 9,11
